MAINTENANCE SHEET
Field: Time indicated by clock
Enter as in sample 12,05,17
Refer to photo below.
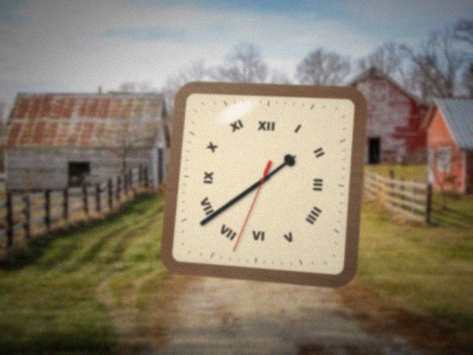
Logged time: 1,38,33
